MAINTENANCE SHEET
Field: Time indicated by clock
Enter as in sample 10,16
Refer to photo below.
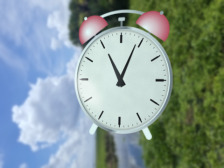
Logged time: 11,04
